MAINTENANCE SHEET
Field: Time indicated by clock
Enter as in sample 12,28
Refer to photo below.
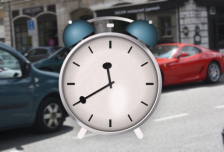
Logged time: 11,40
